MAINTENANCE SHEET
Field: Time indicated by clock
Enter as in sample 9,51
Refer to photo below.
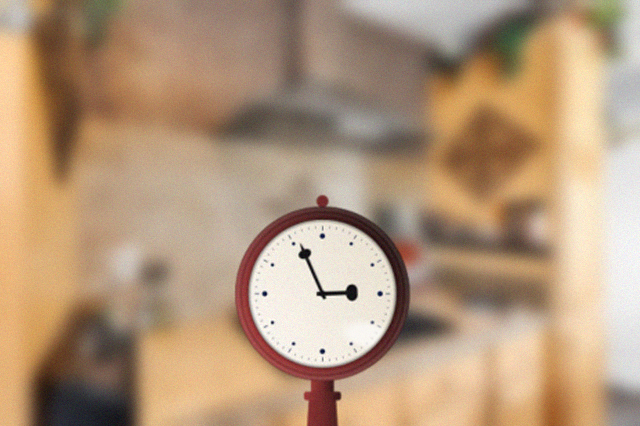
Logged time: 2,56
